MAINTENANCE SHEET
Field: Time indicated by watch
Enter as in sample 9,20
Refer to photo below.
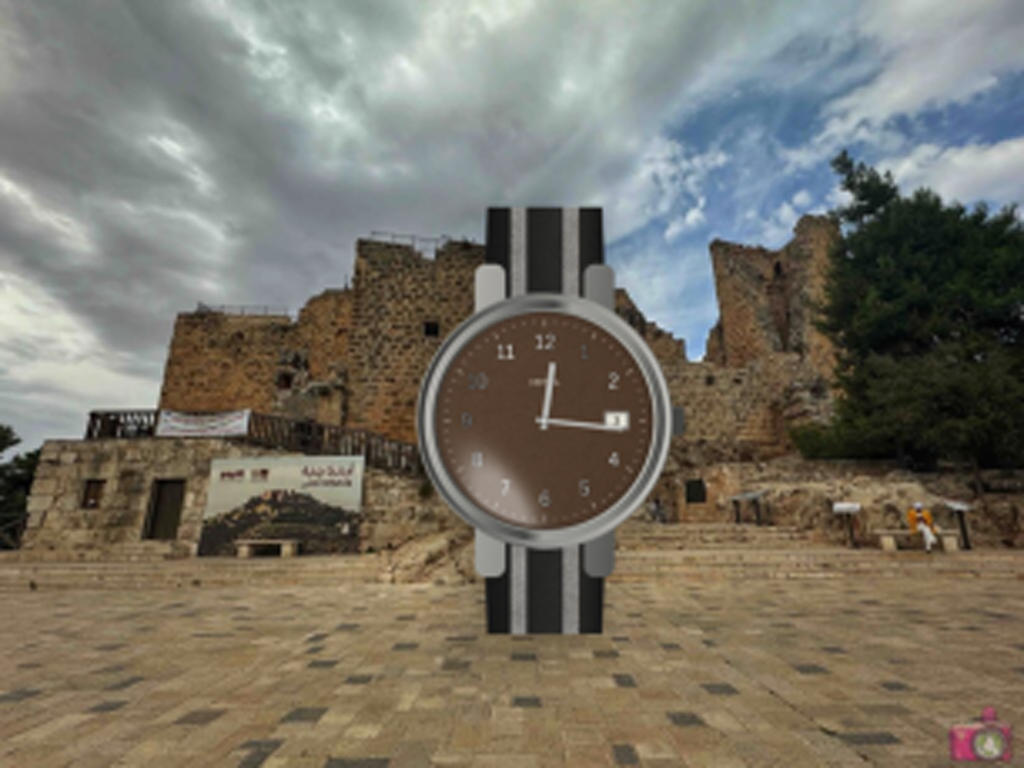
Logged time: 12,16
